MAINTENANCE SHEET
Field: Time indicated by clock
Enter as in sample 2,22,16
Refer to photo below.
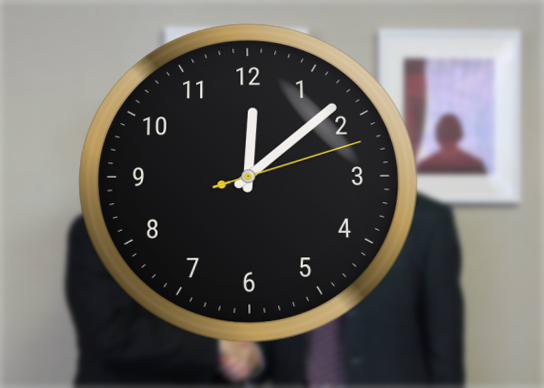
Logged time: 12,08,12
